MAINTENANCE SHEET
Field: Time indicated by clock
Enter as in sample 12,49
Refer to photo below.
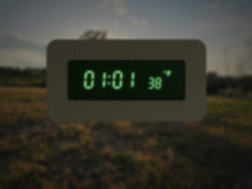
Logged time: 1,01
